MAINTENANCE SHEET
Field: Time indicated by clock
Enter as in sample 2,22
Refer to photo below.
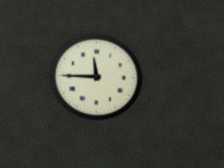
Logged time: 11,45
